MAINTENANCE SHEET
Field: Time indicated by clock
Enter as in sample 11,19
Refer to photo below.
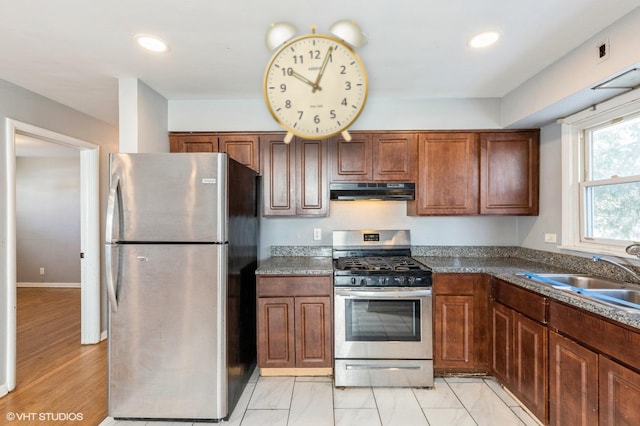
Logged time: 10,04
